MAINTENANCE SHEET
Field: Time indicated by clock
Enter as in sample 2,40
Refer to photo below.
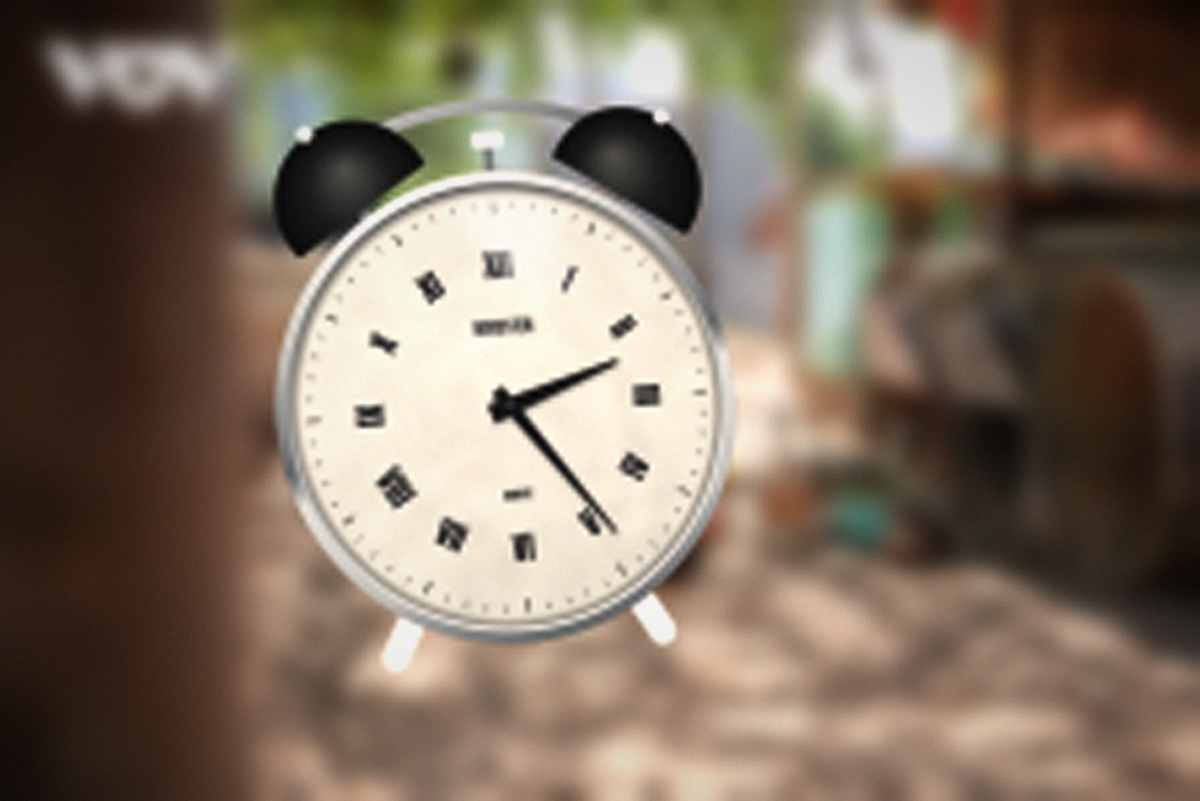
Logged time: 2,24
